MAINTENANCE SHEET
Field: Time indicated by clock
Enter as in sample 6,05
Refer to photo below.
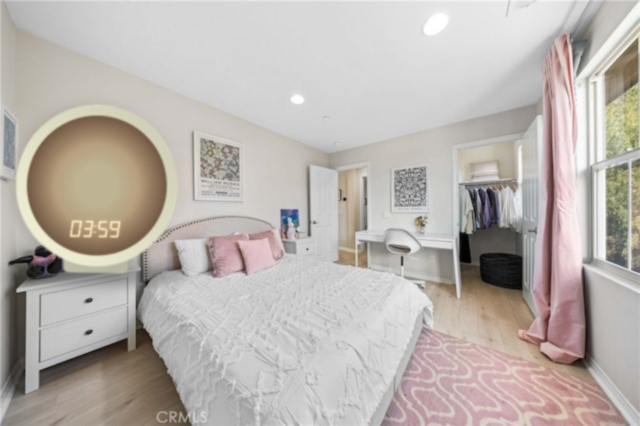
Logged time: 3,59
